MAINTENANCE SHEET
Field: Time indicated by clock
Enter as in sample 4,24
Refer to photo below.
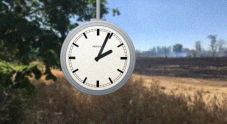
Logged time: 2,04
